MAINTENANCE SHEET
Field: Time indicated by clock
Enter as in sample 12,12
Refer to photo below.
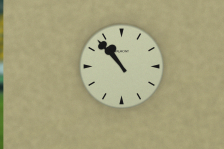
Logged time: 10,53
